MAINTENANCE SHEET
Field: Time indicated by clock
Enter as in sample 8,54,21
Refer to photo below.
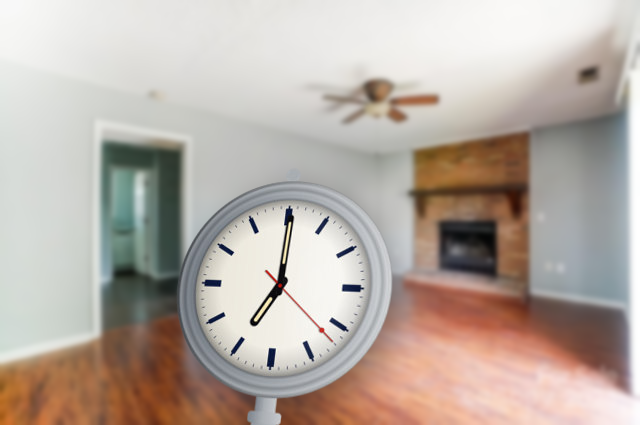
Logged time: 7,00,22
